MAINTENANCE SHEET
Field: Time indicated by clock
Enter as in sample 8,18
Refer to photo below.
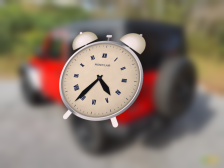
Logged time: 4,36
